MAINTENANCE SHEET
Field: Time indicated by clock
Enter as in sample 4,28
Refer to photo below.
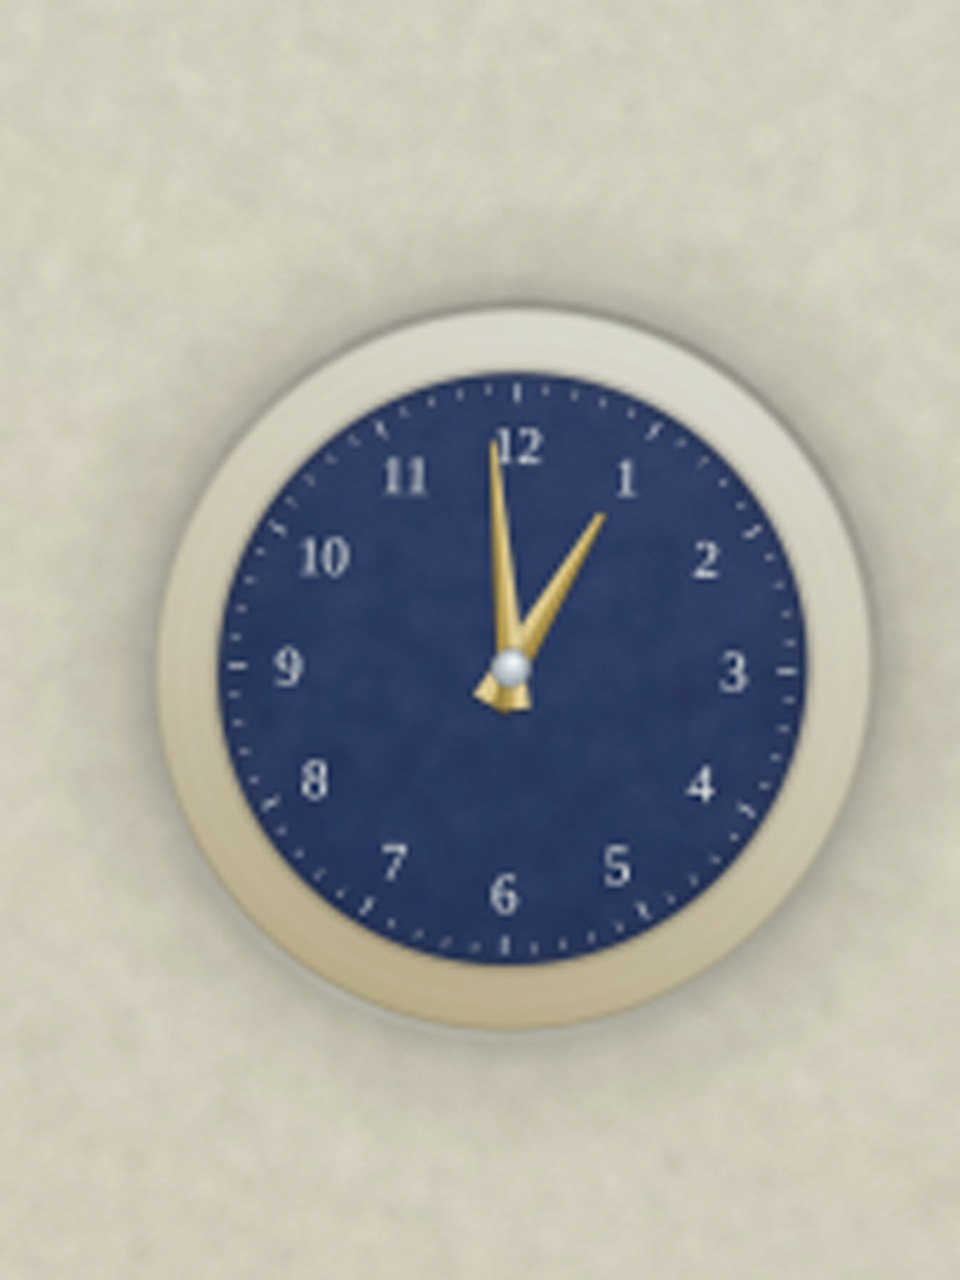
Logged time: 12,59
